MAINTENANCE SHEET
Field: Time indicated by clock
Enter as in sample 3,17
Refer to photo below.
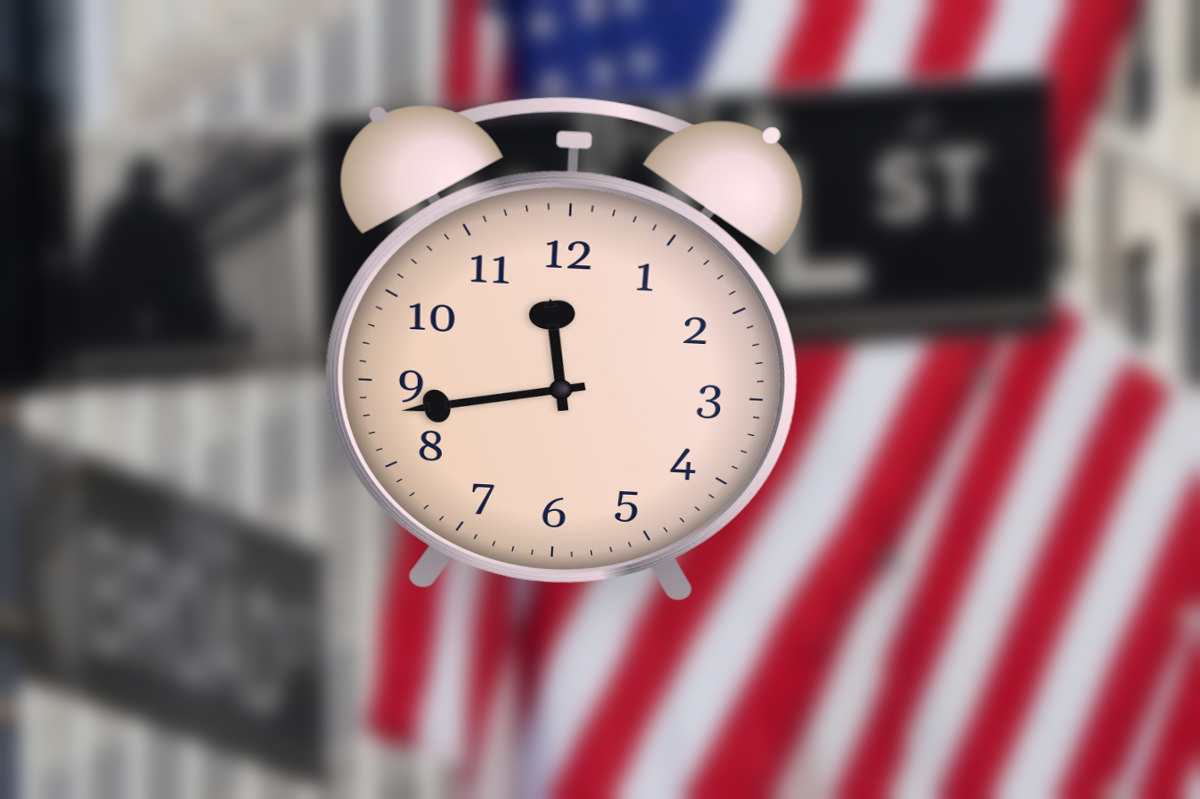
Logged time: 11,43
